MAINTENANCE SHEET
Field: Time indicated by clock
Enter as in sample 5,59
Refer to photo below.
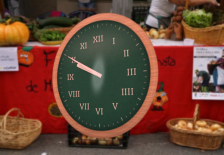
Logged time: 9,50
